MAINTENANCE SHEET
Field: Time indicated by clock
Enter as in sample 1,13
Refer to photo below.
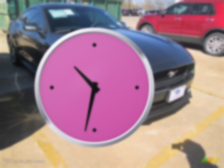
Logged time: 10,32
